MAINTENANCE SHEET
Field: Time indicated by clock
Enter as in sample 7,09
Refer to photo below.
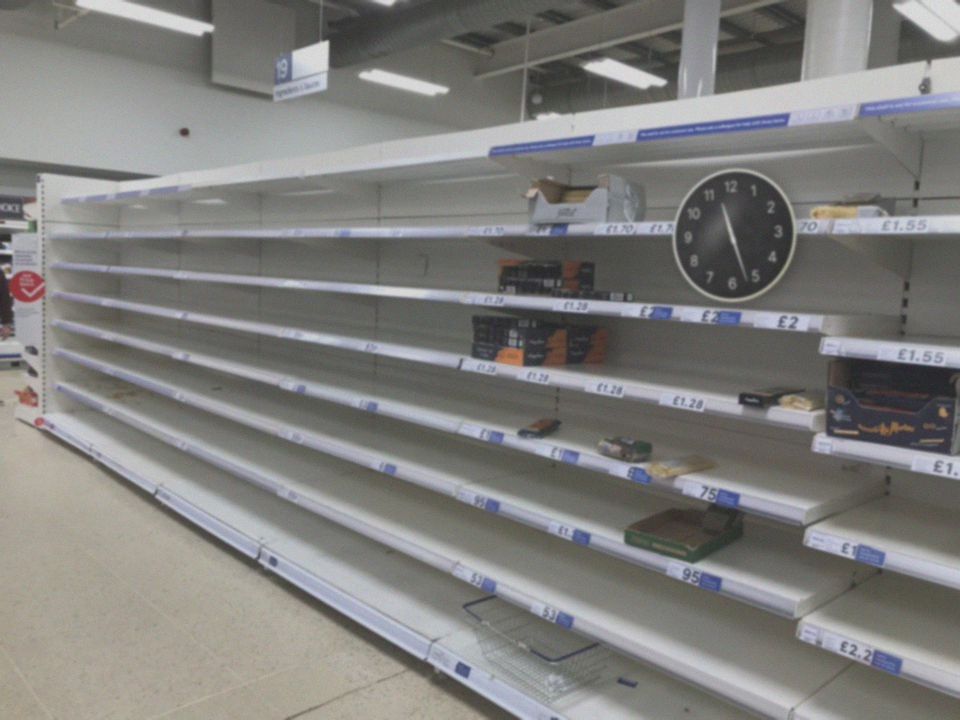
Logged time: 11,27
